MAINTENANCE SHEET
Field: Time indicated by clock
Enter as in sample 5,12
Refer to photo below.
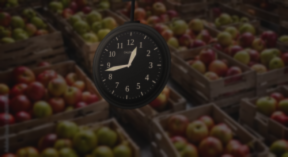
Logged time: 12,43
